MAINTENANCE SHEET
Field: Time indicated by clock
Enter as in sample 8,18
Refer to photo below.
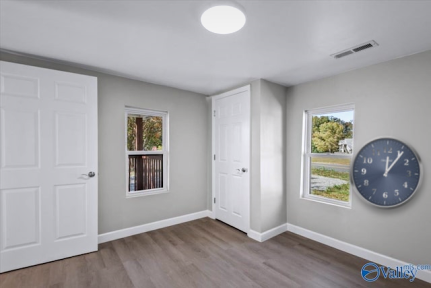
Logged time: 12,06
